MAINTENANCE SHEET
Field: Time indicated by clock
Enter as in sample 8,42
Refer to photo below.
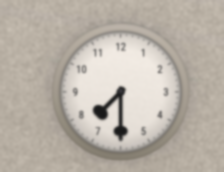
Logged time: 7,30
